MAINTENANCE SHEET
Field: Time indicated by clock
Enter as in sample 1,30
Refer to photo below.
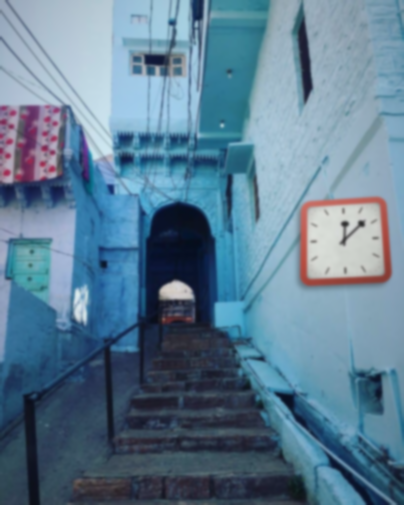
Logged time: 12,08
